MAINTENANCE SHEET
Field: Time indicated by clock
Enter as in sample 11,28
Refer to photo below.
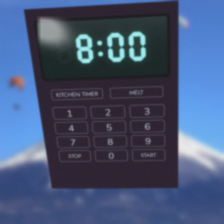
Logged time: 8,00
